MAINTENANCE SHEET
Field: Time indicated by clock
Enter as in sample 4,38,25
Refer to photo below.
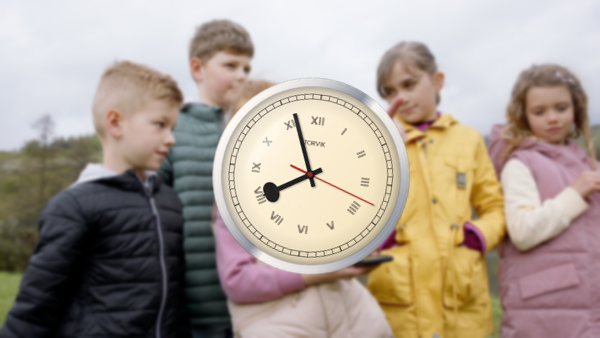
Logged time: 7,56,18
